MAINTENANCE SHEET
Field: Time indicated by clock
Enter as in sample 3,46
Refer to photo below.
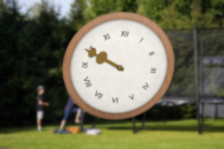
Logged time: 9,49
